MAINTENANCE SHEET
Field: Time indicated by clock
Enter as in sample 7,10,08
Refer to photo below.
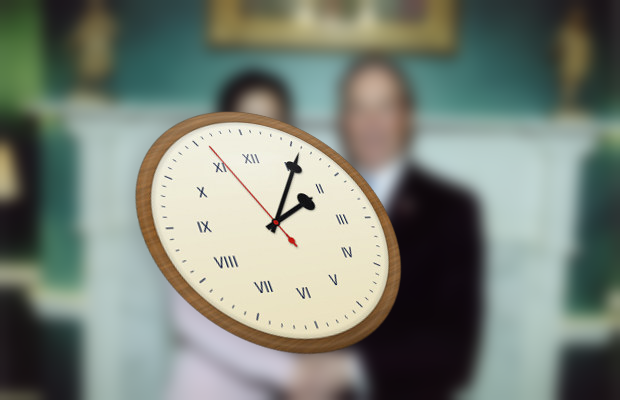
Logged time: 2,05,56
